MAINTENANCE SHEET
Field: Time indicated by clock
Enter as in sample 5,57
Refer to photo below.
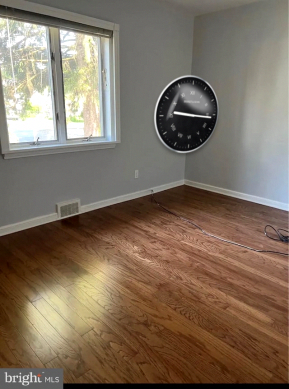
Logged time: 9,16
